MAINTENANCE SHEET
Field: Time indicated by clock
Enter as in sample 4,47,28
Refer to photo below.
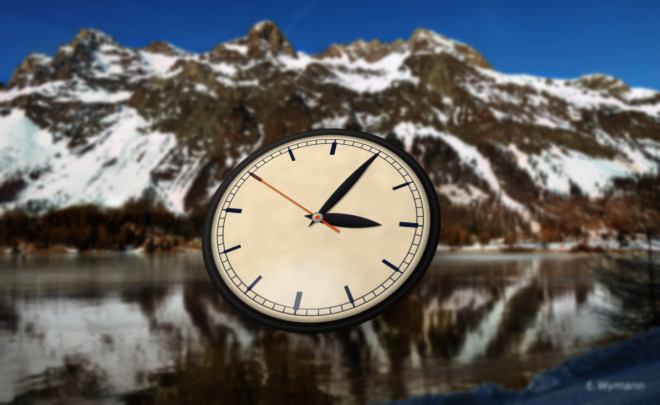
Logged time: 3,04,50
